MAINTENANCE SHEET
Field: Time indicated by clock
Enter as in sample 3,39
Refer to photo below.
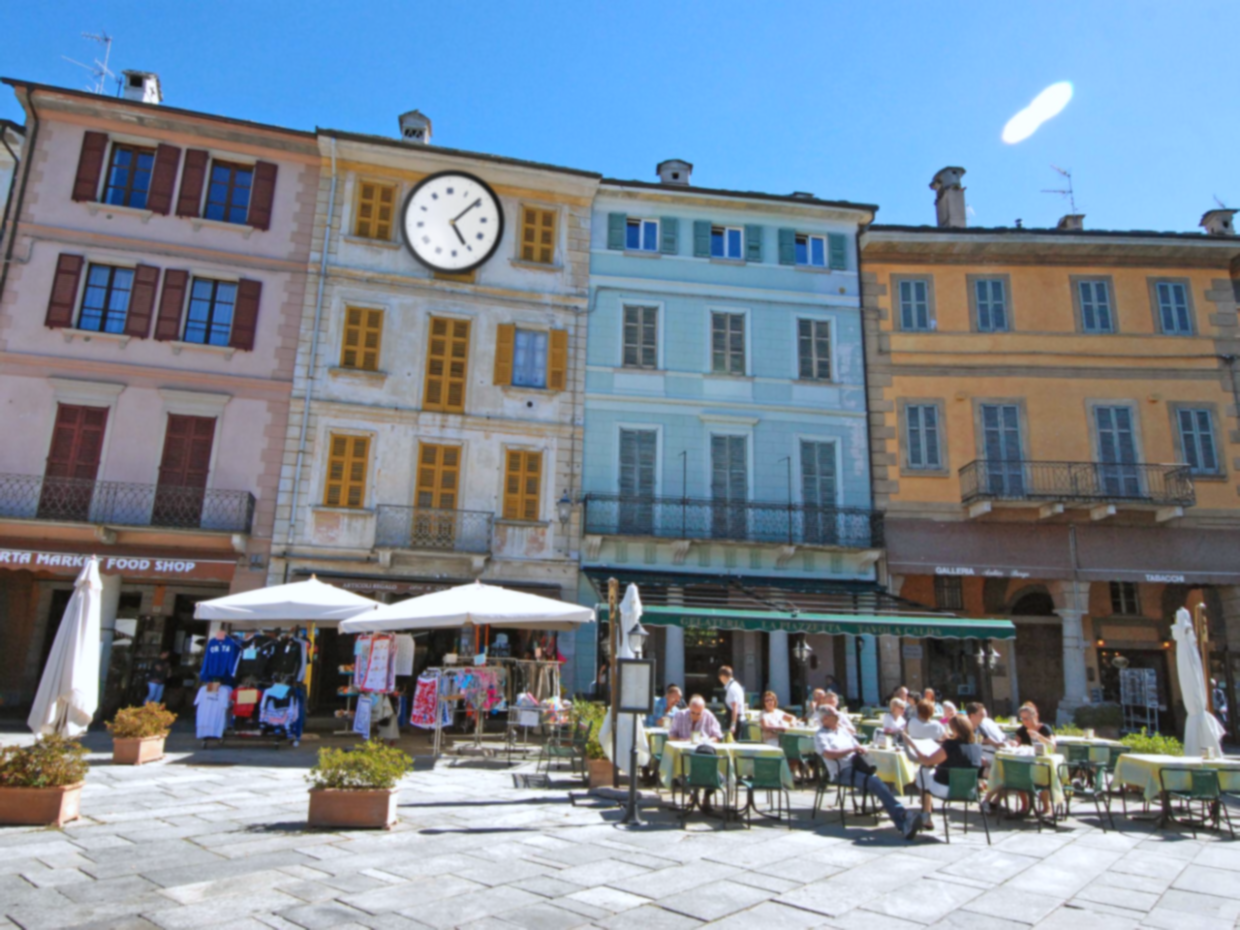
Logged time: 5,09
